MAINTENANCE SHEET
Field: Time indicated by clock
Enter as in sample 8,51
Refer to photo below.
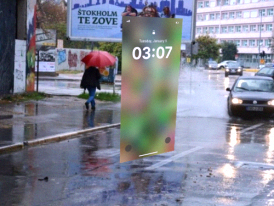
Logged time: 3,07
